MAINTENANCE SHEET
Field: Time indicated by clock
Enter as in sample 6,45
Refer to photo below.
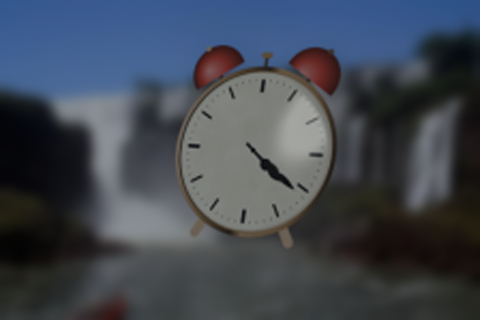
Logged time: 4,21
